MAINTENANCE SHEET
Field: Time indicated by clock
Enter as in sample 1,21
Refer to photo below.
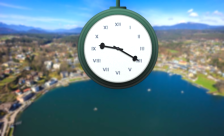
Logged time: 9,20
